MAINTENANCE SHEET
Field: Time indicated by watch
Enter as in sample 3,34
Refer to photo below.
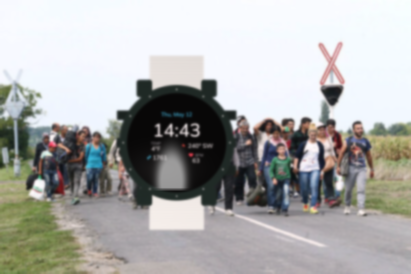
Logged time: 14,43
